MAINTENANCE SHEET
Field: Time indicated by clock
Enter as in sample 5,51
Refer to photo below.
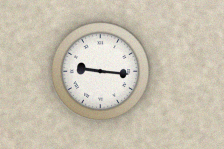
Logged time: 9,16
